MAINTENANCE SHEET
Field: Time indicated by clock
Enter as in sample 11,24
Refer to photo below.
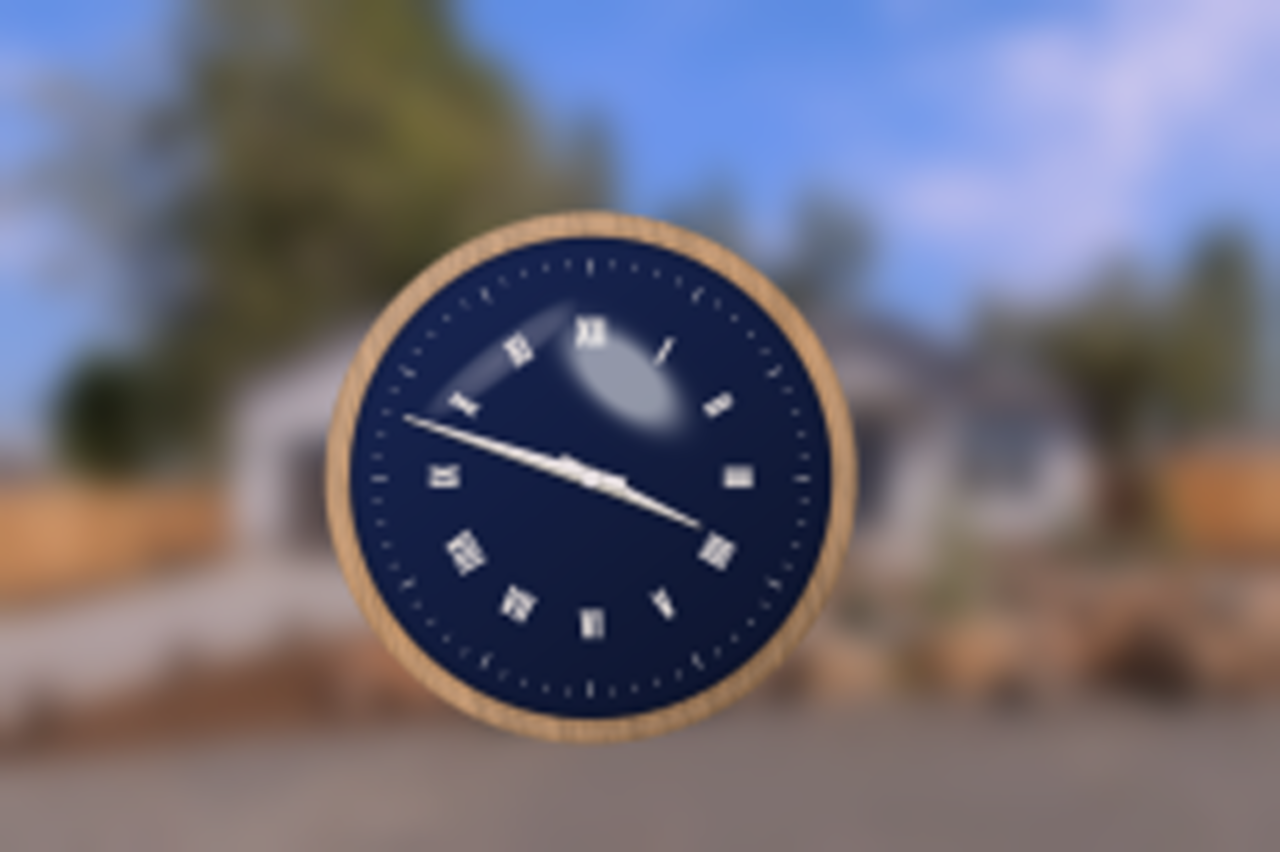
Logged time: 3,48
